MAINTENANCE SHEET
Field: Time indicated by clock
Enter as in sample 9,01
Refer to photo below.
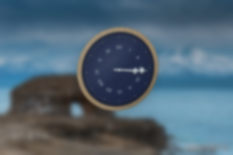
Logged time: 3,16
